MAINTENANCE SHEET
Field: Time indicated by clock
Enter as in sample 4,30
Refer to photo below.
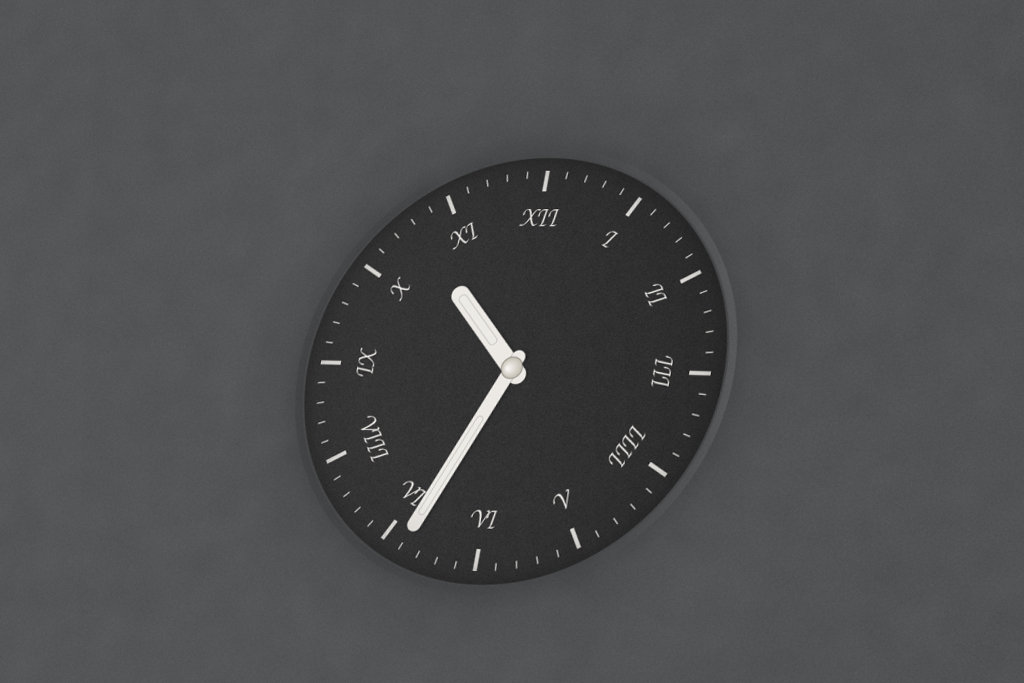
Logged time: 10,34
